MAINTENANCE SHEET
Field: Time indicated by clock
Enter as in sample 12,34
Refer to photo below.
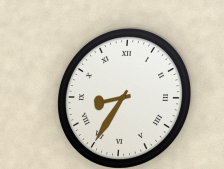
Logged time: 8,35
